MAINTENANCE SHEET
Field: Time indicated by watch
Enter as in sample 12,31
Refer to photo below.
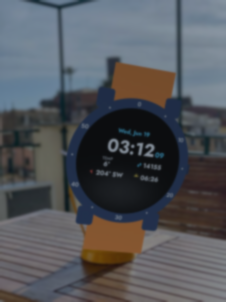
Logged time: 3,12
